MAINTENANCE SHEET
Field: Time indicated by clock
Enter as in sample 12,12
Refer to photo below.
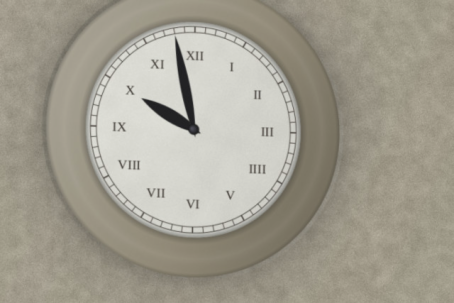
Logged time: 9,58
